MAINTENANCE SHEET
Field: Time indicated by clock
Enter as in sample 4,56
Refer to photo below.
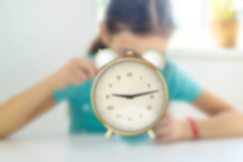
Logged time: 9,13
